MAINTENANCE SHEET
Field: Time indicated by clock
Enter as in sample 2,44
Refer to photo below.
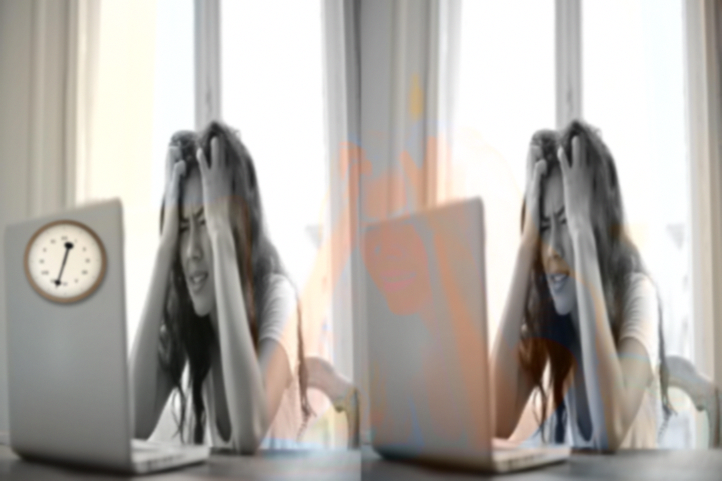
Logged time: 12,33
